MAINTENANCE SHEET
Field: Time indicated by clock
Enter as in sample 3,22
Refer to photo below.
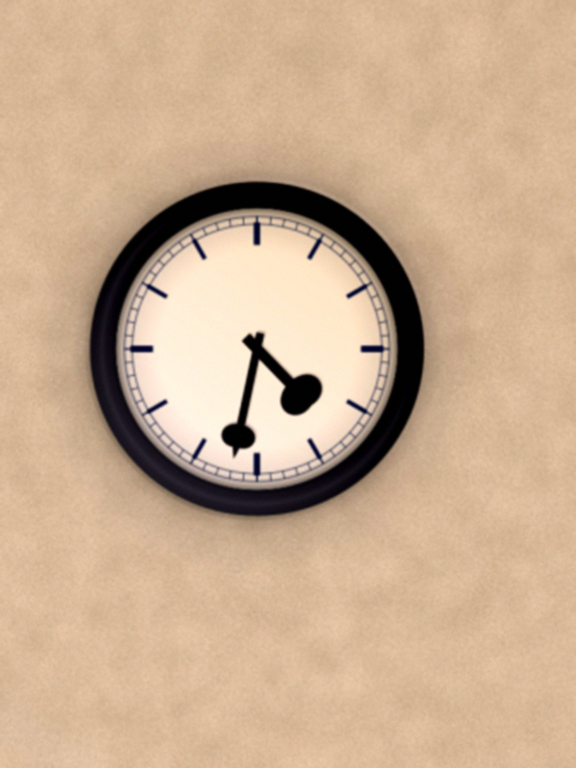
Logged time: 4,32
